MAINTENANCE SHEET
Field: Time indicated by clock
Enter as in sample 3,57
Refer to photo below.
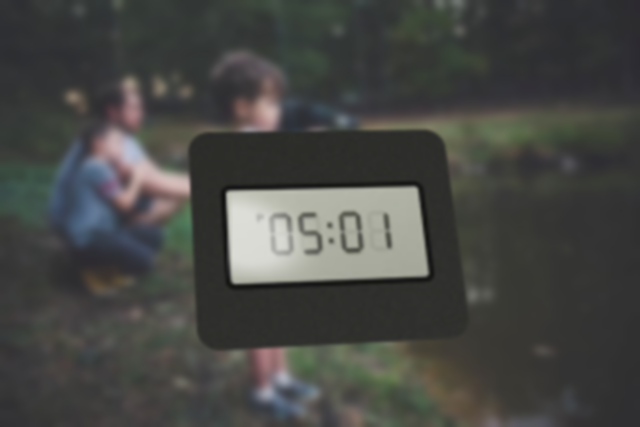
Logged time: 5,01
